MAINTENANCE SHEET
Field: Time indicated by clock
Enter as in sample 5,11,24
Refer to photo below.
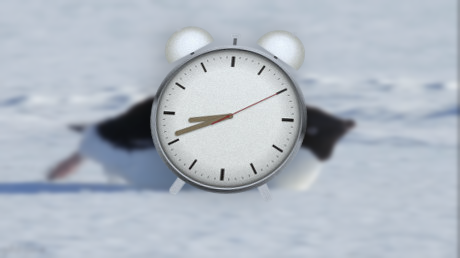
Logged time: 8,41,10
